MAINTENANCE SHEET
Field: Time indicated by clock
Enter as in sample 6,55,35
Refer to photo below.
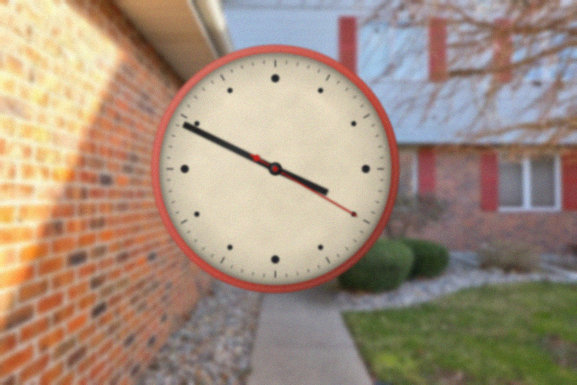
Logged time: 3,49,20
